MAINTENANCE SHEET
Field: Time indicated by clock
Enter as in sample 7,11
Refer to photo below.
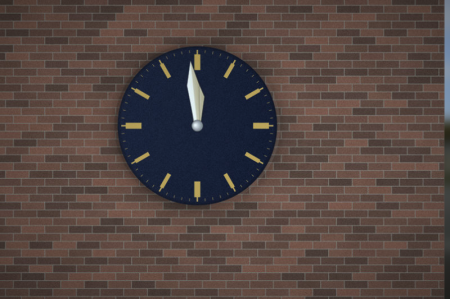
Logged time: 11,59
